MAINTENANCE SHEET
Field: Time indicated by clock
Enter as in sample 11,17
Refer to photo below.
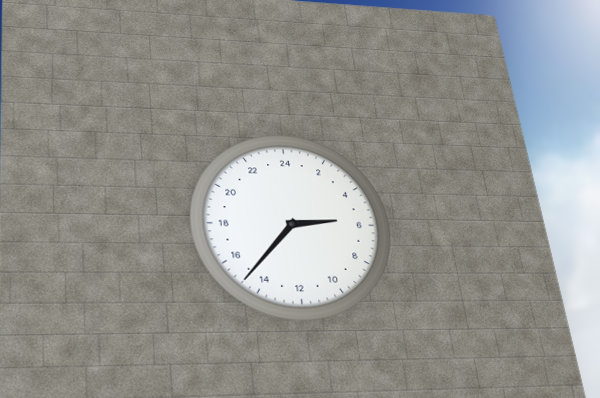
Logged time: 5,37
